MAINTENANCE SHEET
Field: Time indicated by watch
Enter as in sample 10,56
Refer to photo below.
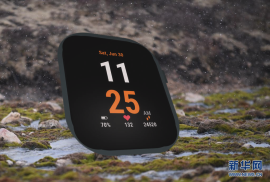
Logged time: 11,25
